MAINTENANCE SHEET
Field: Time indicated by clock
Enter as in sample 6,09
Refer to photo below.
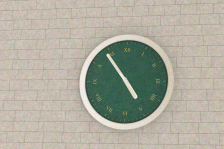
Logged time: 4,54
